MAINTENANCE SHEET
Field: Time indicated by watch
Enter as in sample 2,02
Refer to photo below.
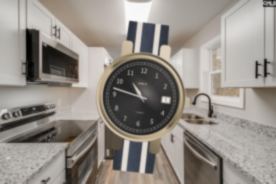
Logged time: 10,47
